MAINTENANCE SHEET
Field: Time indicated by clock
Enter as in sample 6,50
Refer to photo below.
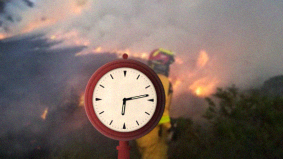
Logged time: 6,13
